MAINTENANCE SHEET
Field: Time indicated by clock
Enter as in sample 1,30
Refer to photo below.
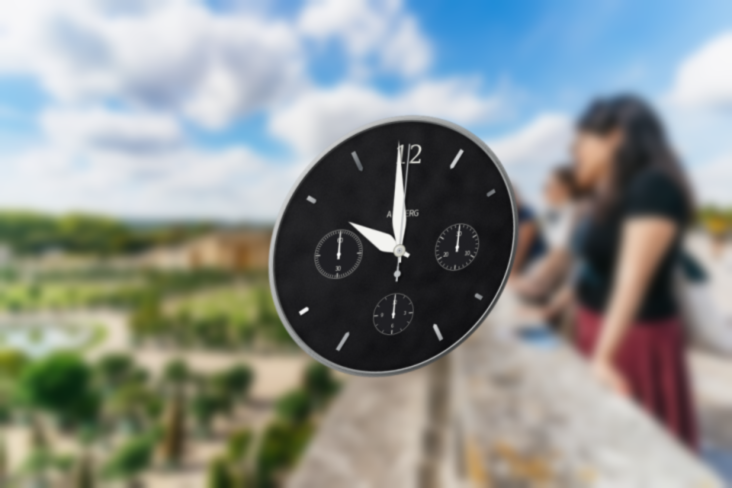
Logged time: 9,59
